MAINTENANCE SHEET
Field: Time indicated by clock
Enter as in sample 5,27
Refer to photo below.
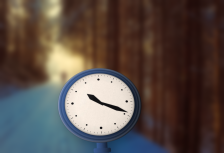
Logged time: 10,19
